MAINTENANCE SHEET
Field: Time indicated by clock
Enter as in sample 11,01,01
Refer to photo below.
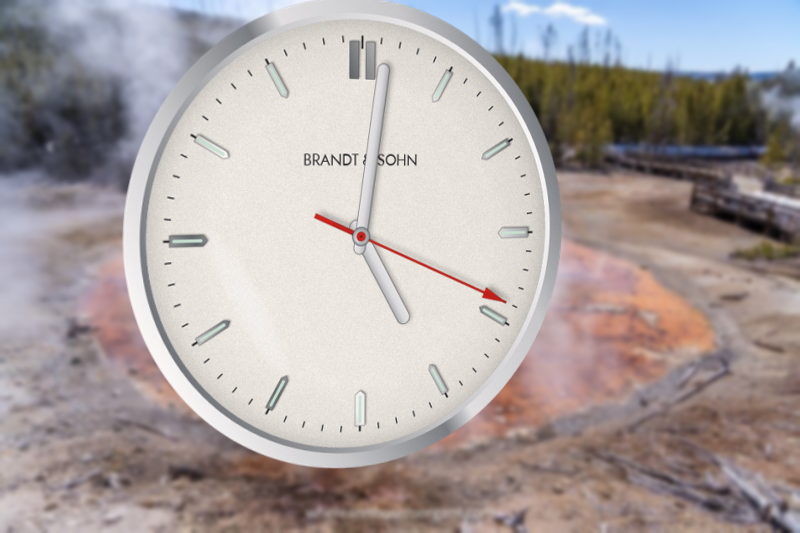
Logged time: 5,01,19
